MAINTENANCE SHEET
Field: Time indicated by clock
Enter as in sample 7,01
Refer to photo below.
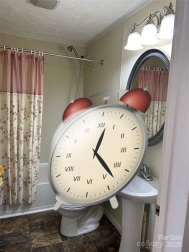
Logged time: 12,23
